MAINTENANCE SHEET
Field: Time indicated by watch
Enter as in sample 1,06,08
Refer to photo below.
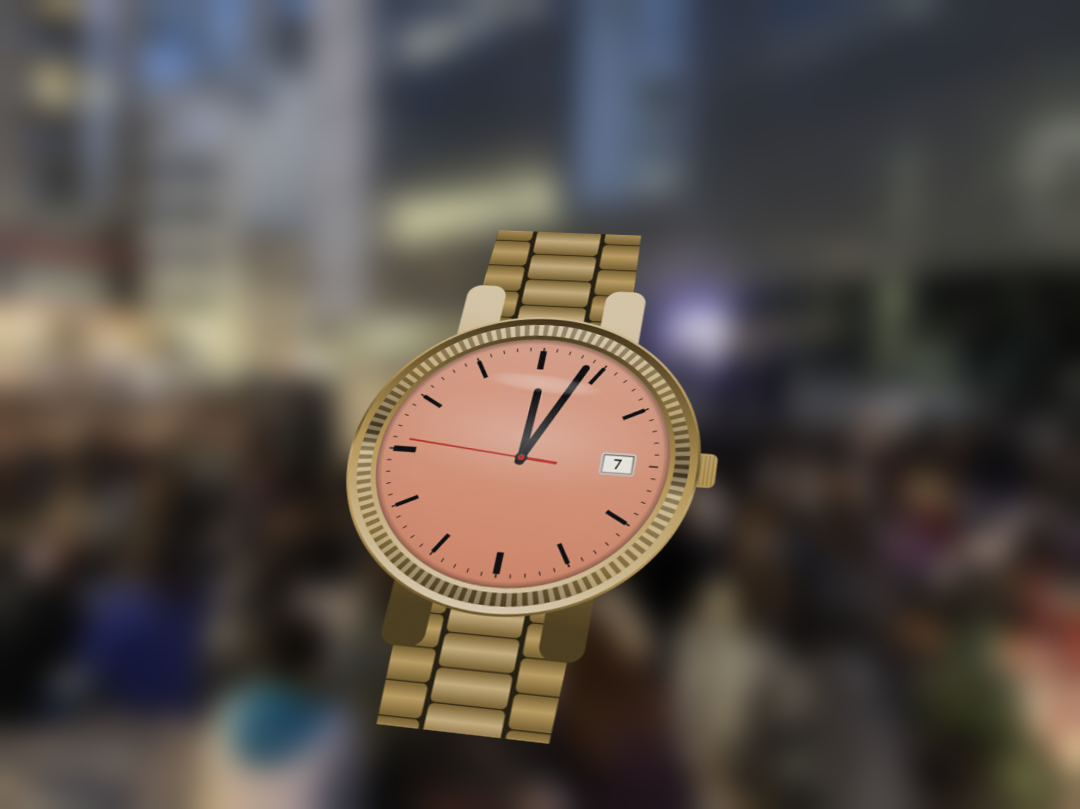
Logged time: 12,03,46
